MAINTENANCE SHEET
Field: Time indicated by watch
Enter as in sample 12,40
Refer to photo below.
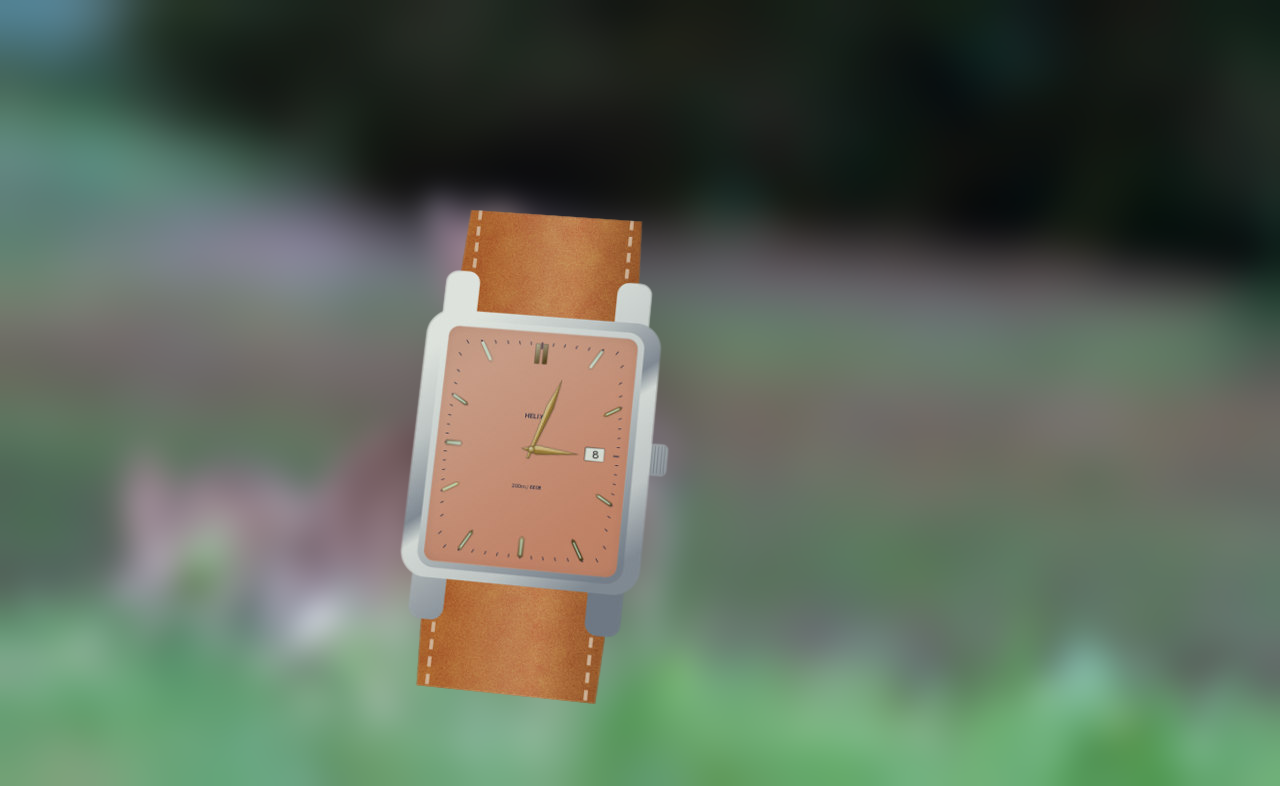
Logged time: 3,03
